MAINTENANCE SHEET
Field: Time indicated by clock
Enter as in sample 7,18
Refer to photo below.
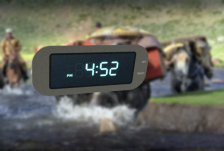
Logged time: 4,52
